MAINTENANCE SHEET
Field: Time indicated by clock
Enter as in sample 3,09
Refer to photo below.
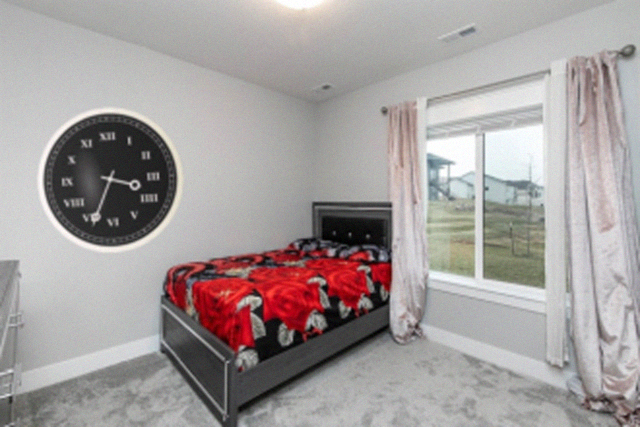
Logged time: 3,34
